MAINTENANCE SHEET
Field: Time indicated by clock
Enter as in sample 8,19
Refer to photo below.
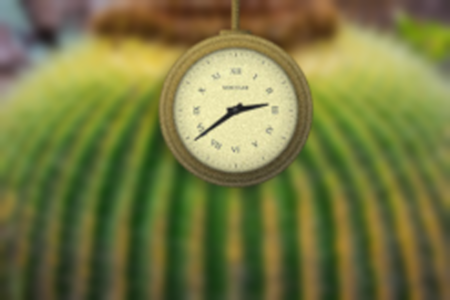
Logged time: 2,39
